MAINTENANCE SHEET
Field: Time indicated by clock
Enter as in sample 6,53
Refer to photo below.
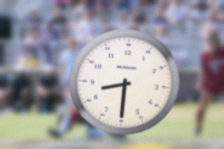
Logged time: 8,30
